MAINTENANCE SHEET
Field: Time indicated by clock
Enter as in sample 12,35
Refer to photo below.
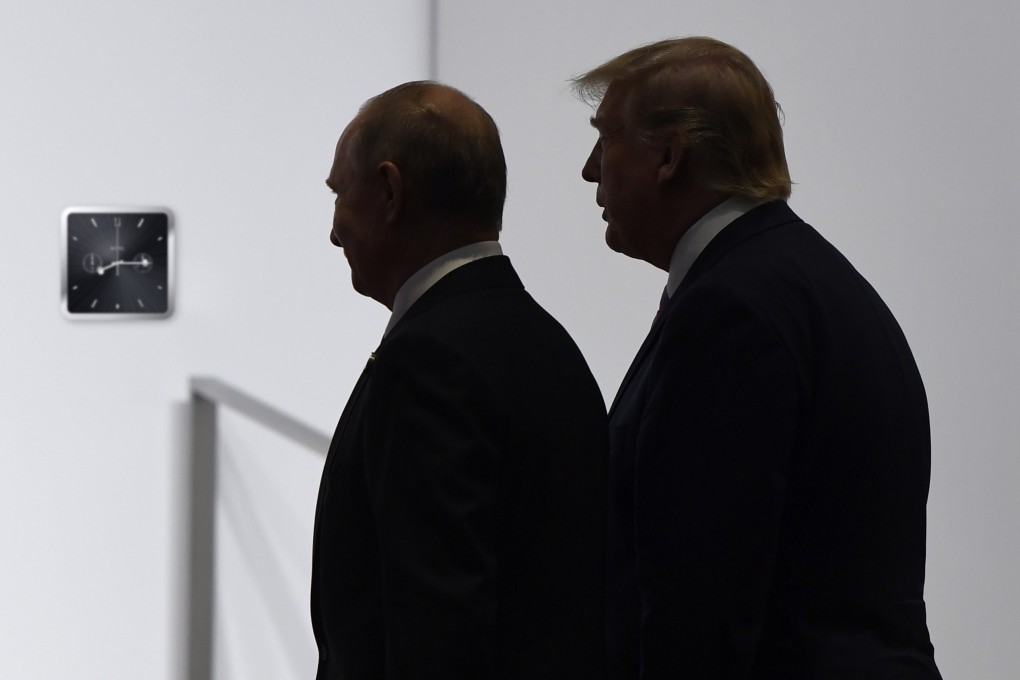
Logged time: 8,15
